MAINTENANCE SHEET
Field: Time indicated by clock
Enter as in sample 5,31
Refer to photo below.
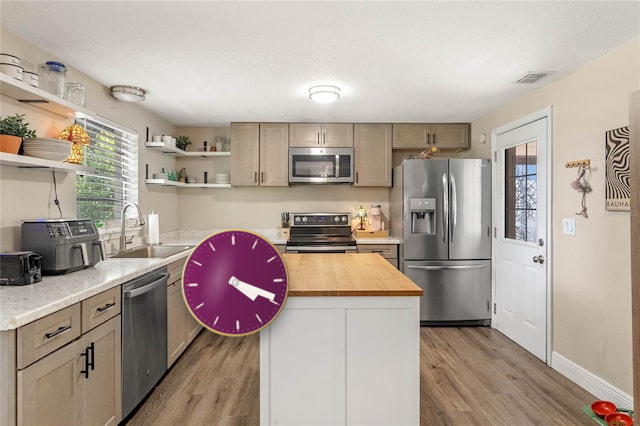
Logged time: 4,19
